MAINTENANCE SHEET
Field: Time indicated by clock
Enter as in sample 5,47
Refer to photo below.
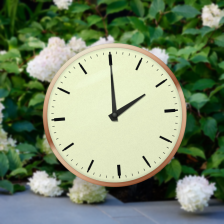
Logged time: 2,00
